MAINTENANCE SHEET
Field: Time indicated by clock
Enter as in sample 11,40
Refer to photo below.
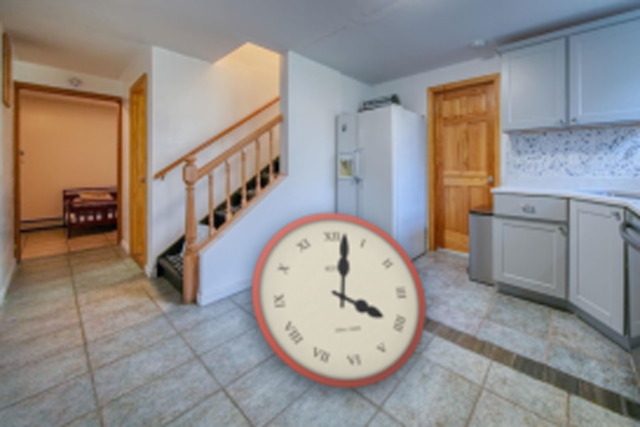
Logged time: 4,02
